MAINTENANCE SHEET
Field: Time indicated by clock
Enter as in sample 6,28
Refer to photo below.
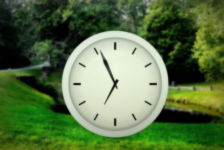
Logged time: 6,56
